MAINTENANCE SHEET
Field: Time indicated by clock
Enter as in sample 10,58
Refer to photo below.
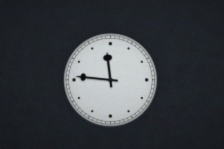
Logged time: 11,46
